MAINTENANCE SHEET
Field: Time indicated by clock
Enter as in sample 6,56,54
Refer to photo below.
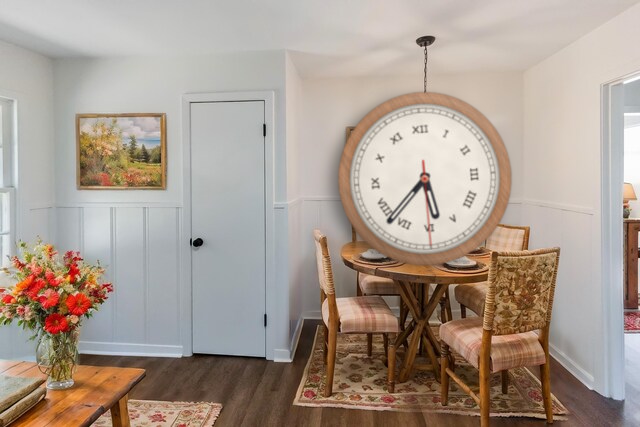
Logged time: 5,37,30
